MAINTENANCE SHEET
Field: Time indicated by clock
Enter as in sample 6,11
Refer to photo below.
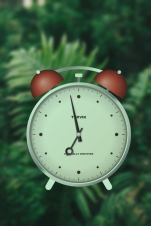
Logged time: 6,58
